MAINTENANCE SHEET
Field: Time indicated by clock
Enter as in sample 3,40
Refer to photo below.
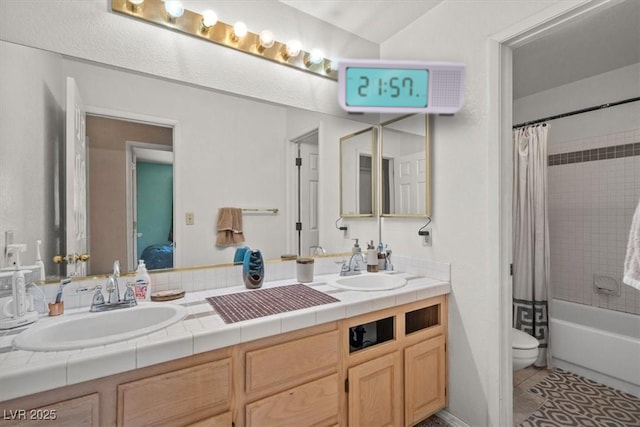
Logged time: 21,57
